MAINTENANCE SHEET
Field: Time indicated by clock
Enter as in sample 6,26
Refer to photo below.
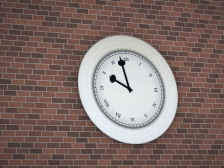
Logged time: 9,58
